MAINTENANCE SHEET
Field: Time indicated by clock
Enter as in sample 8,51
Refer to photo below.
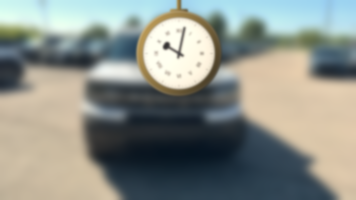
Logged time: 10,02
